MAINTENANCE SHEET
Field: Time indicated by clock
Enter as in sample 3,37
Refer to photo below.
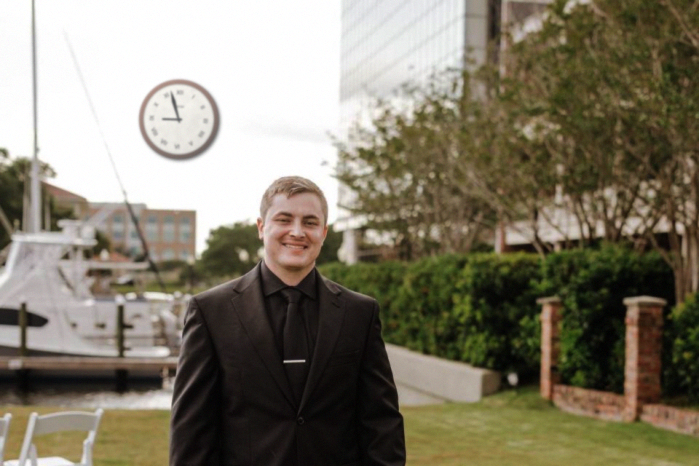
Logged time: 8,57
